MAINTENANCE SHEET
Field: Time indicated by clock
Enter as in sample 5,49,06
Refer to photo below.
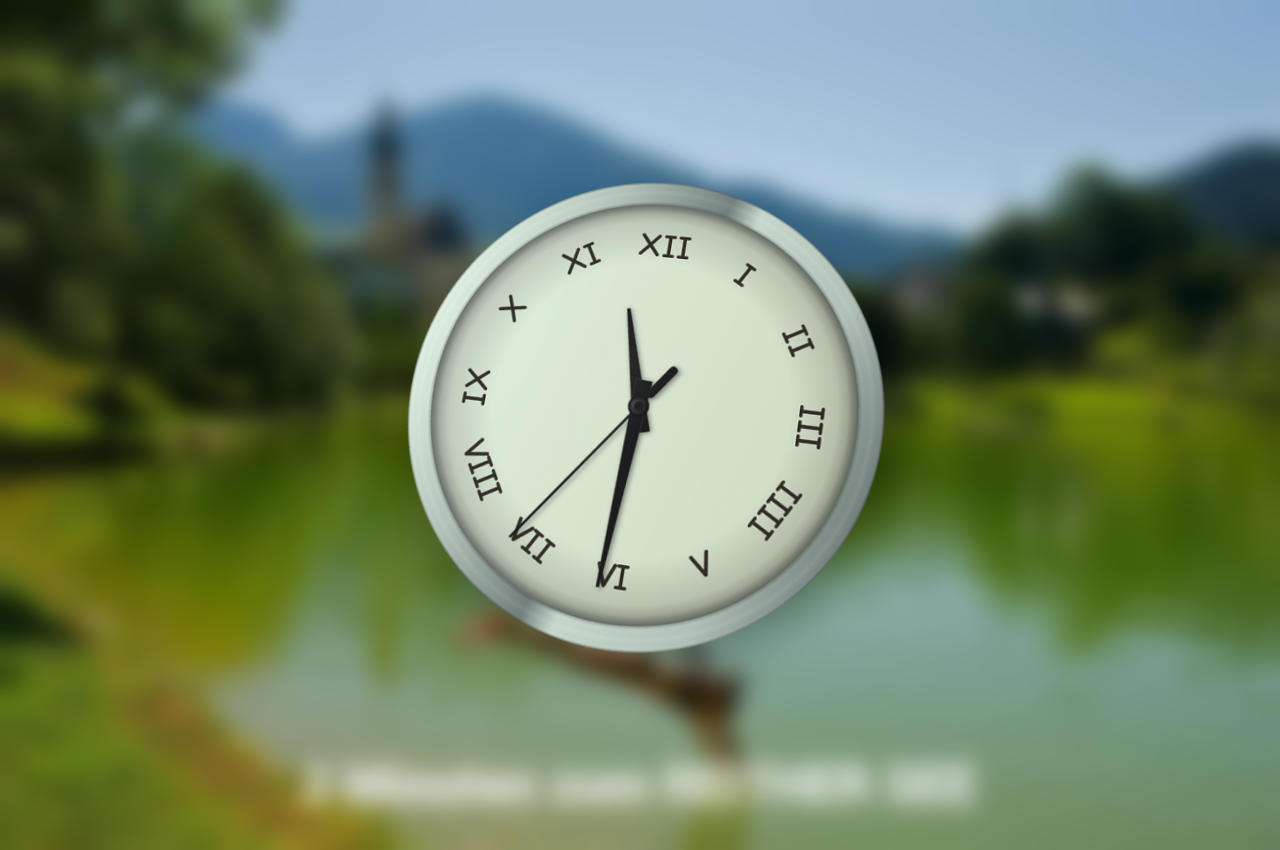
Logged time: 11,30,36
